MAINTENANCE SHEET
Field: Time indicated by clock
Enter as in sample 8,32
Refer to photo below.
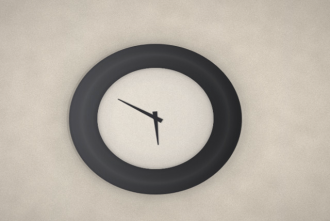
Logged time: 5,50
